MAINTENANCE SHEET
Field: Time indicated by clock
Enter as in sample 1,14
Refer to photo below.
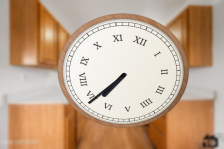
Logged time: 6,34
